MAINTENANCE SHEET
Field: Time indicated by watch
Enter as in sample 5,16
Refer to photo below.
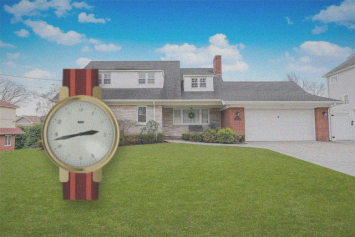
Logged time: 2,43
